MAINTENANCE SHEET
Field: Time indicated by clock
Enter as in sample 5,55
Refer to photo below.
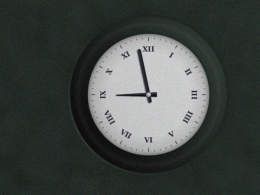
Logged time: 8,58
